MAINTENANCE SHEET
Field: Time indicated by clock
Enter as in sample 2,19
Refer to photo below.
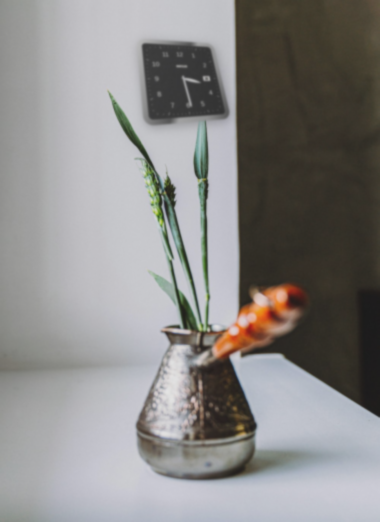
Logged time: 3,29
